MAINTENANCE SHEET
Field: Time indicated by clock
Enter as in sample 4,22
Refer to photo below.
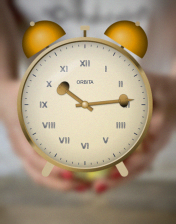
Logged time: 10,14
